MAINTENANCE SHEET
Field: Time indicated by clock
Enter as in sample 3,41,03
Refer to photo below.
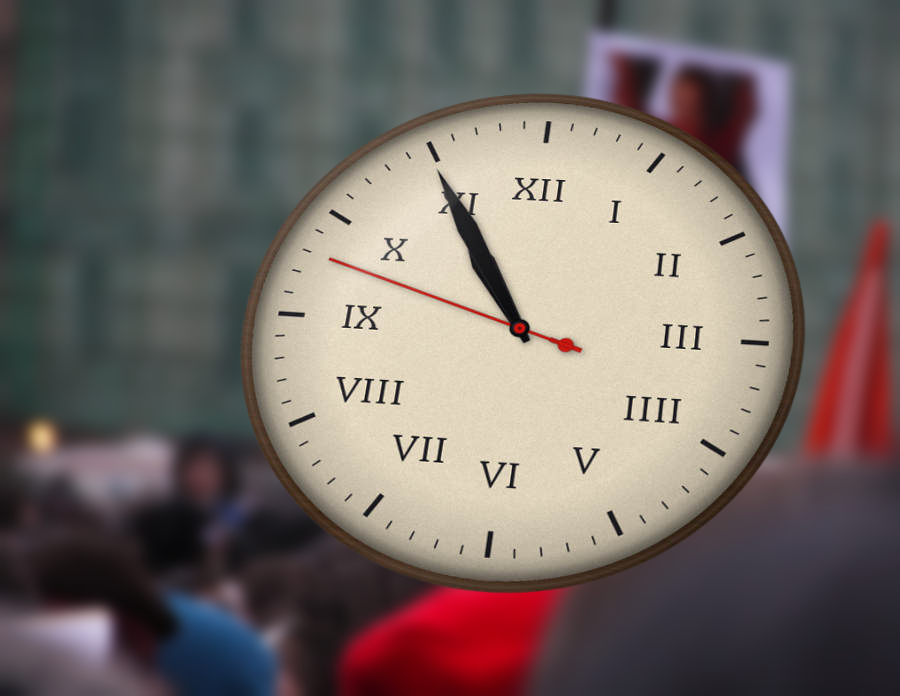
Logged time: 10,54,48
